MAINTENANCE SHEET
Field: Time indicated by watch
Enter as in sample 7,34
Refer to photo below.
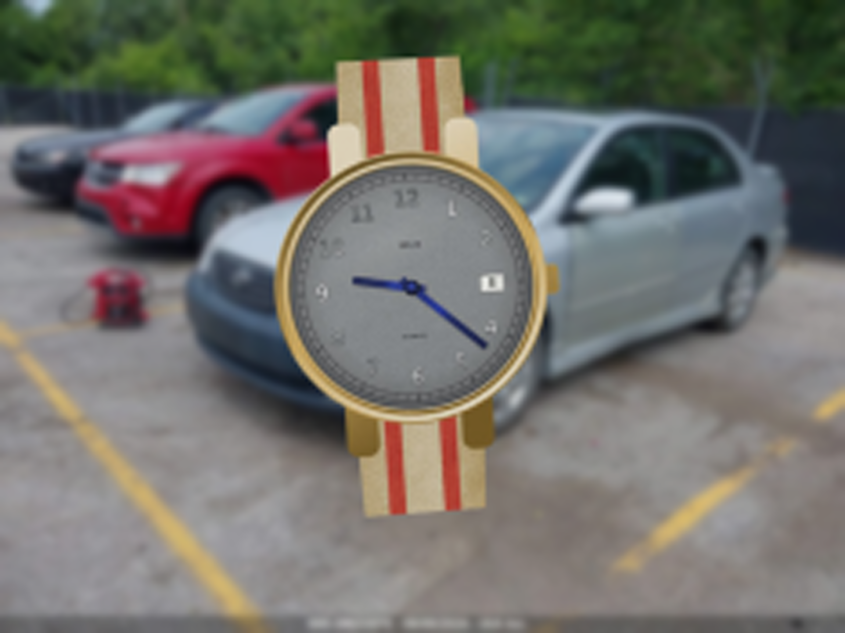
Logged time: 9,22
